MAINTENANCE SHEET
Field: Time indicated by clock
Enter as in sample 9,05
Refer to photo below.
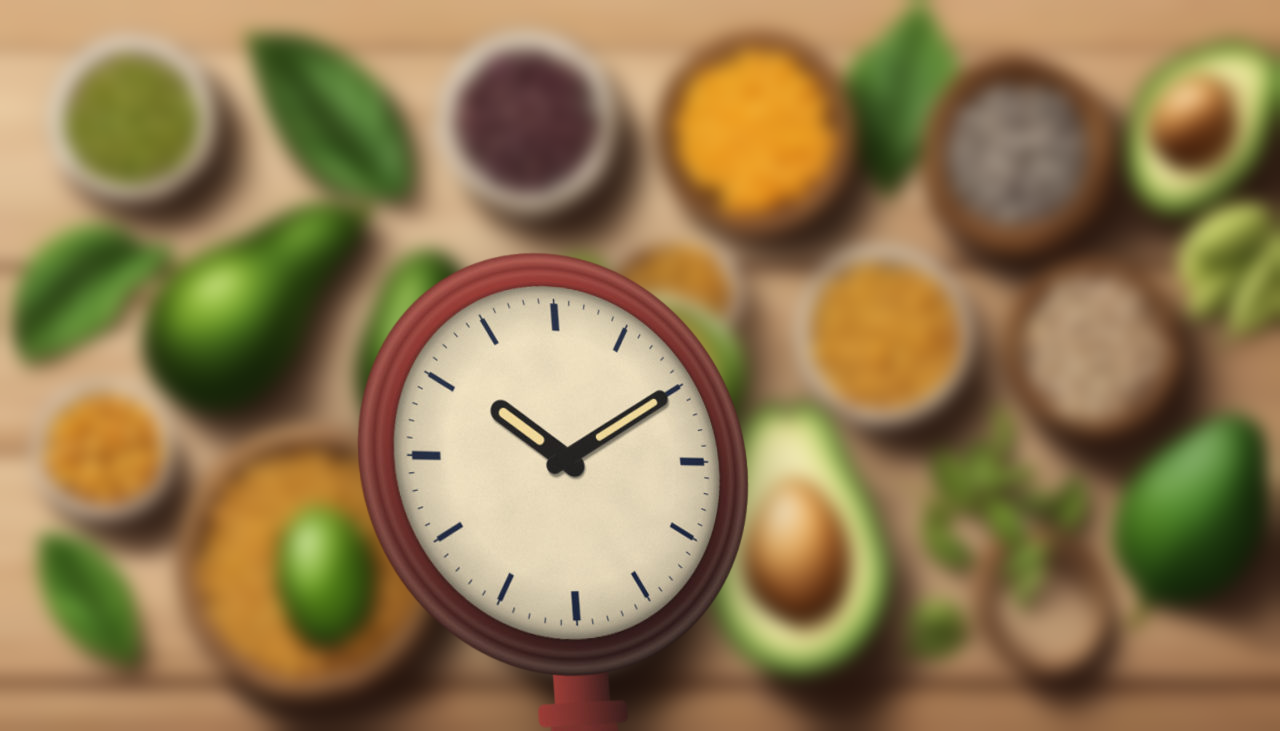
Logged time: 10,10
